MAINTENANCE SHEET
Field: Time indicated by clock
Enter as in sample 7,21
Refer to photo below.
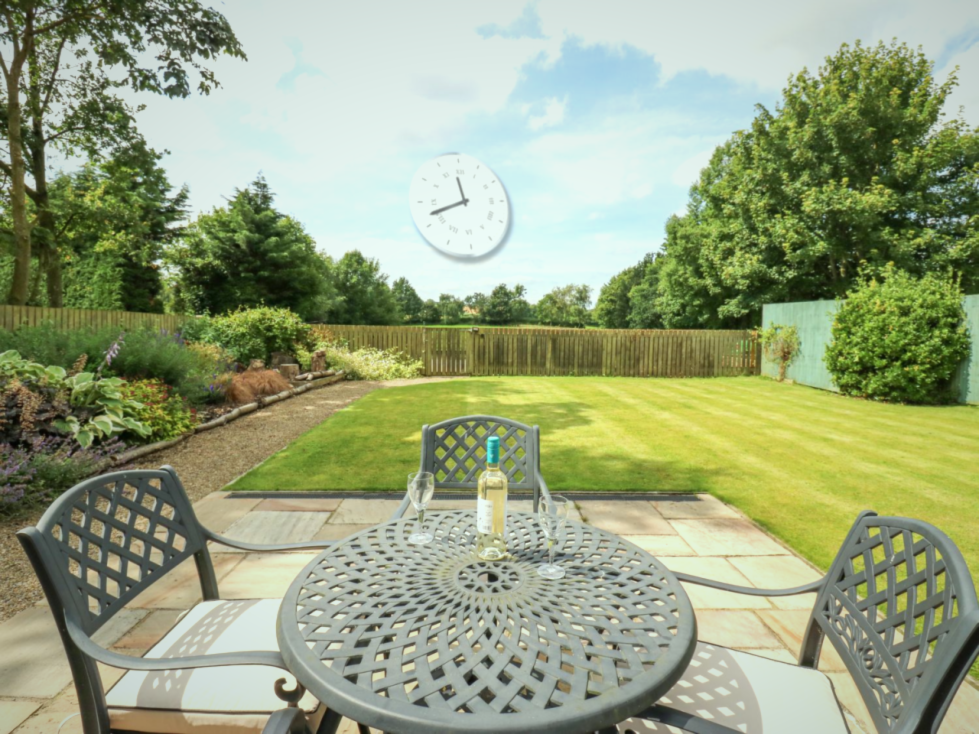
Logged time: 11,42
